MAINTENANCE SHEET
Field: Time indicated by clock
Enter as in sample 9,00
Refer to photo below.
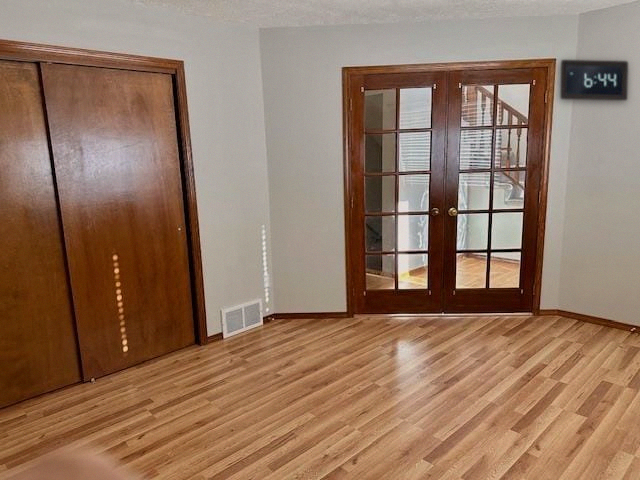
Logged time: 6,44
